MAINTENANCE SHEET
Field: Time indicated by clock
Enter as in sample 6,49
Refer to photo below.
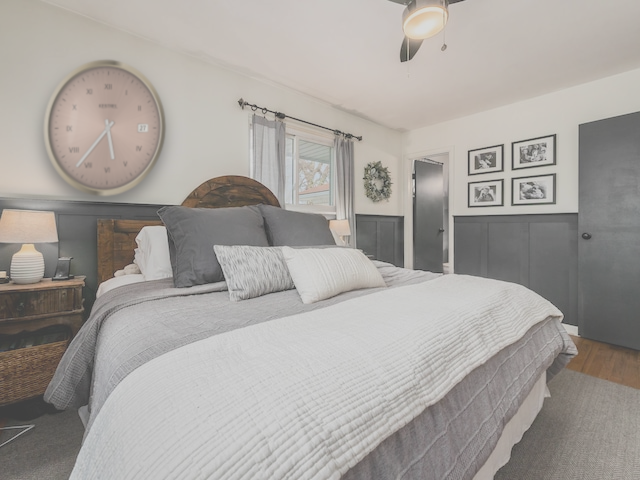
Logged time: 5,37
